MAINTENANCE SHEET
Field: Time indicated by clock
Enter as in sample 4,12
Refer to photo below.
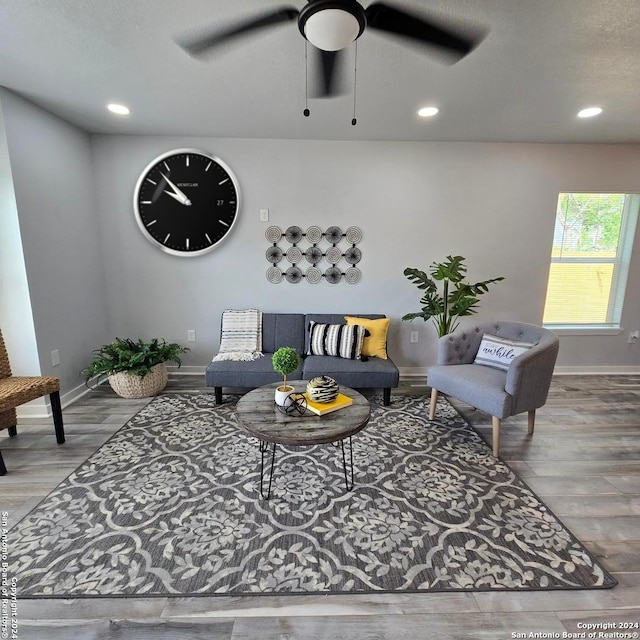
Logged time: 9,53
